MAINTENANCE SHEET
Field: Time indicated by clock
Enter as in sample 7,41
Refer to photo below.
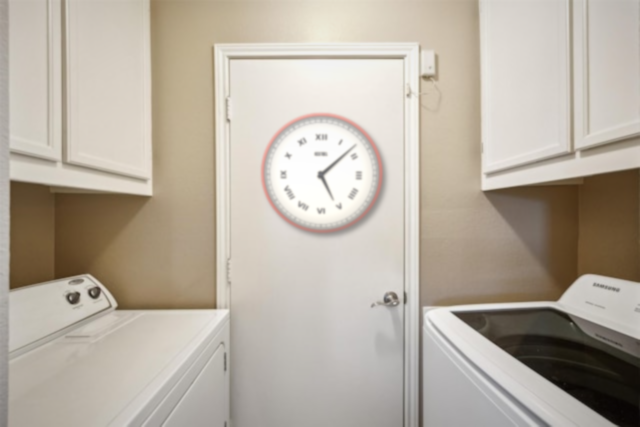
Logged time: 5,08
